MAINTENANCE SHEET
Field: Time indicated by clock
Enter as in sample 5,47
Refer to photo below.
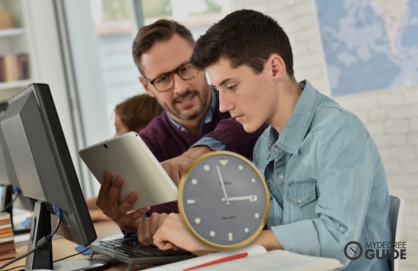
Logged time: 2,58
